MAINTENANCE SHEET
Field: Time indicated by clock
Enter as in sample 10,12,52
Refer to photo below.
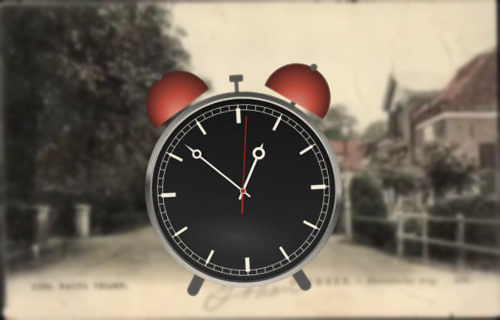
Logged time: 12,52,01
